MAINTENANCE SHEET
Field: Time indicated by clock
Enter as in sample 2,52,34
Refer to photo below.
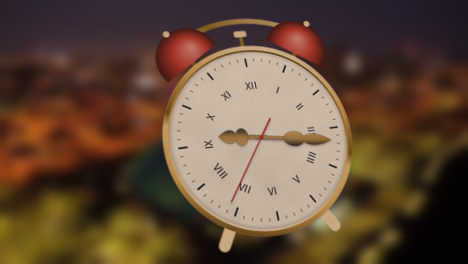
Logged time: 9,16,36
